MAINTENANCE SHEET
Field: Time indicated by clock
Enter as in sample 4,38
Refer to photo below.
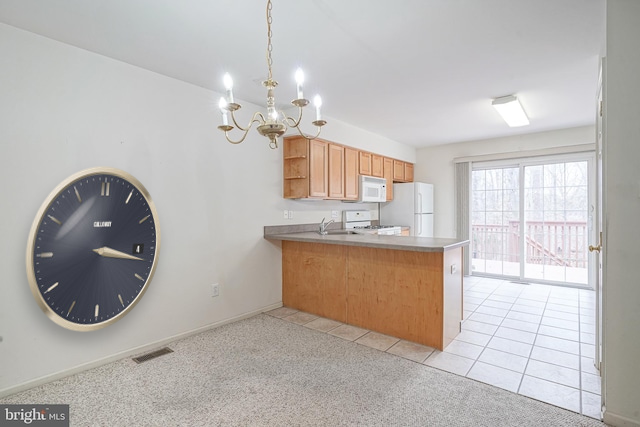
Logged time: 3,17
